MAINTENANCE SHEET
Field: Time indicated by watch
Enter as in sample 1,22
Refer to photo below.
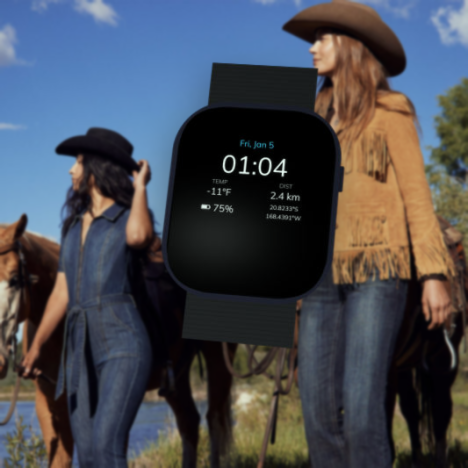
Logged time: 1,04
